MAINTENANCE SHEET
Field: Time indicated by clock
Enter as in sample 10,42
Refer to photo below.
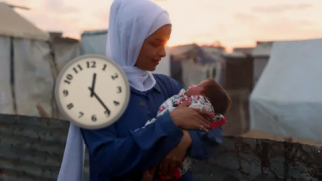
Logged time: 12,24
